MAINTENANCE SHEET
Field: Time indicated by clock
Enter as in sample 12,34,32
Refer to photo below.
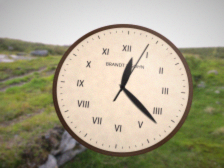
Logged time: 12,22,04
